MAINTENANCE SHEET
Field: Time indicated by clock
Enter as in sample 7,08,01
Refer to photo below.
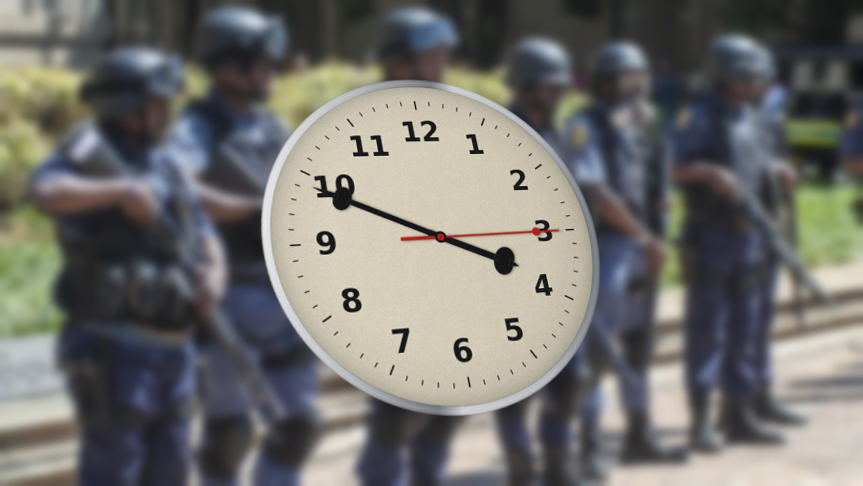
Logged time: 3,49,15
